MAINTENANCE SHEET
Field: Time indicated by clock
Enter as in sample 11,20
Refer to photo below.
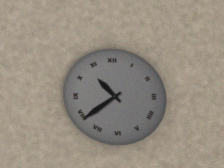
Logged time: 10,39
